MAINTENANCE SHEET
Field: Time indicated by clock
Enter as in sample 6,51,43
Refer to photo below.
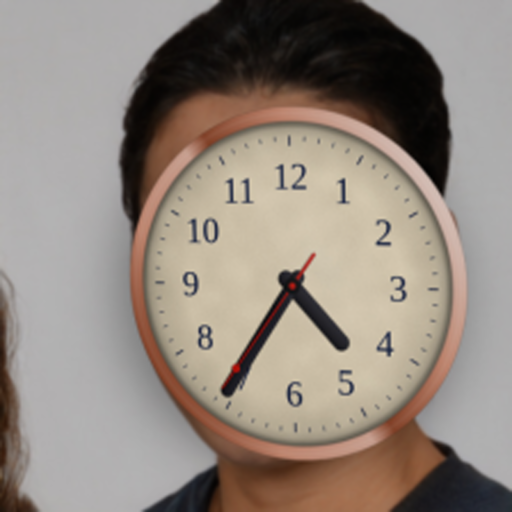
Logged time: 4,35,36
